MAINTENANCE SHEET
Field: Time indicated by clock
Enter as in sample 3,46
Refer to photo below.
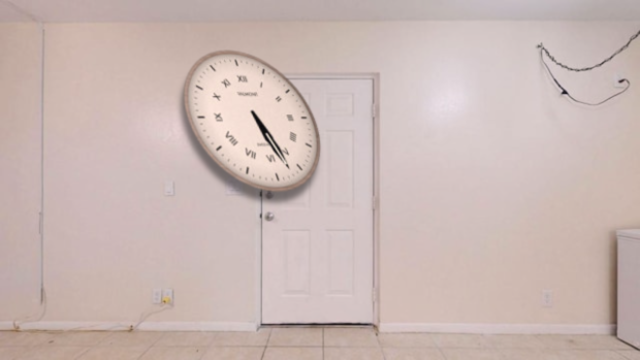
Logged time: 5,27
